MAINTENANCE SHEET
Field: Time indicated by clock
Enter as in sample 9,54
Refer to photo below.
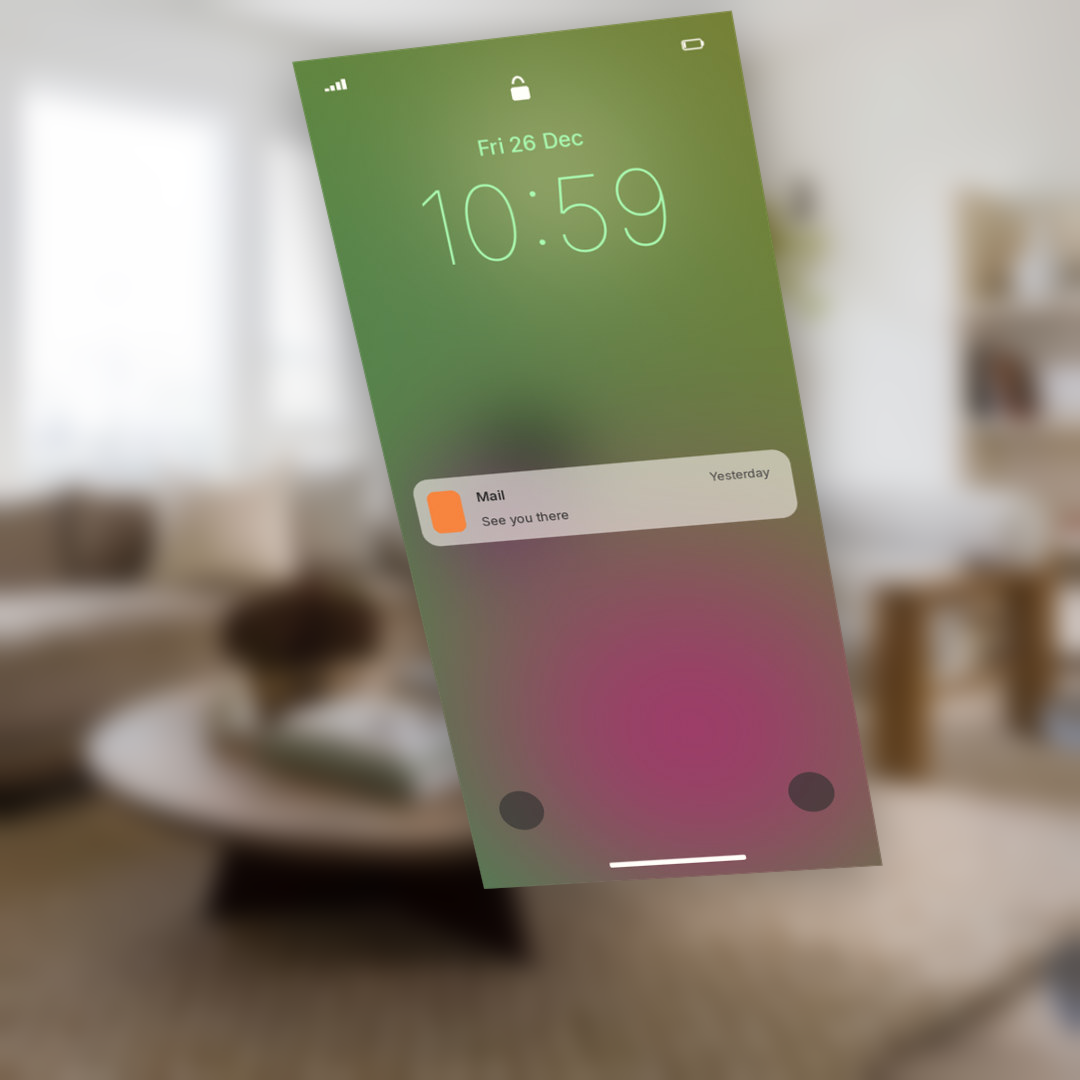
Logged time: 10,59
